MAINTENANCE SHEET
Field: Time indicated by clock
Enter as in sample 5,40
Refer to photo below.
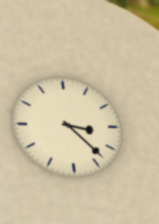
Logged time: 3,23
